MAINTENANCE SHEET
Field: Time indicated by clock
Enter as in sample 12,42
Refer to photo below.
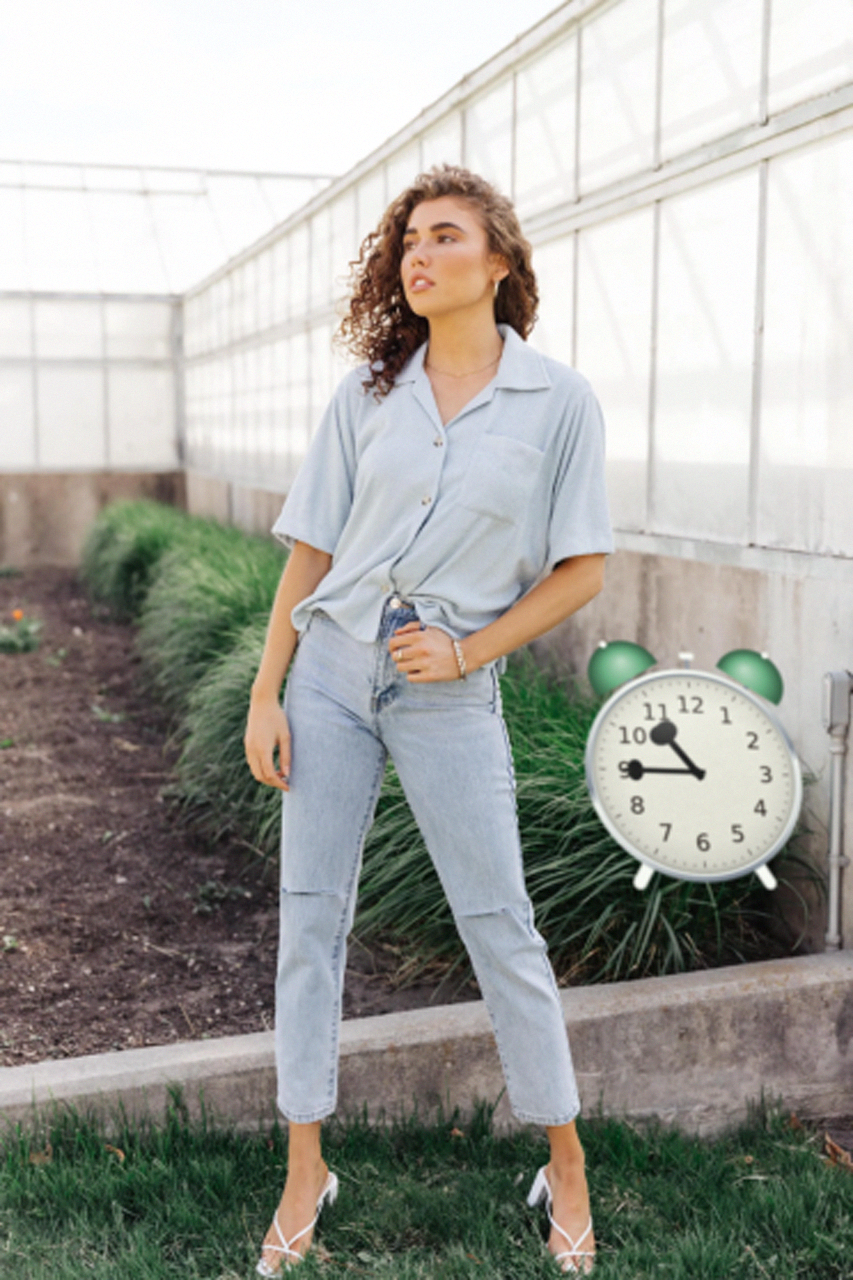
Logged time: 10,45
